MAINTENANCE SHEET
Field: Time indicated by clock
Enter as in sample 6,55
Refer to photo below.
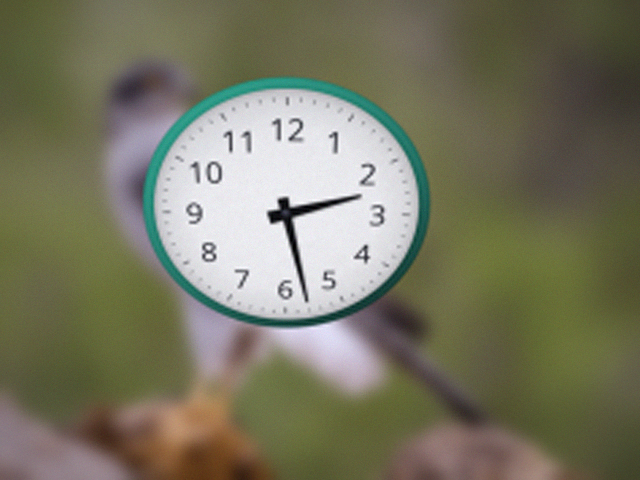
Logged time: 2,28
